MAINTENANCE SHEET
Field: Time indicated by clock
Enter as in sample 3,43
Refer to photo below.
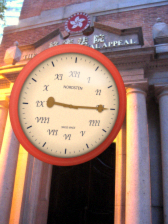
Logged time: 9,15
